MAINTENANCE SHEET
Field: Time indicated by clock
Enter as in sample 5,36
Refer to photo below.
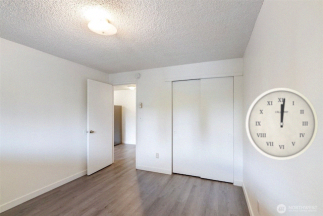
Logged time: 12,01
